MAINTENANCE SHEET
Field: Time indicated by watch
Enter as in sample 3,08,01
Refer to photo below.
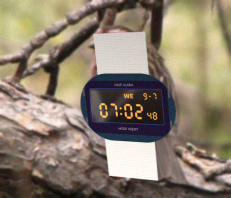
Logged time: 7,02,48
